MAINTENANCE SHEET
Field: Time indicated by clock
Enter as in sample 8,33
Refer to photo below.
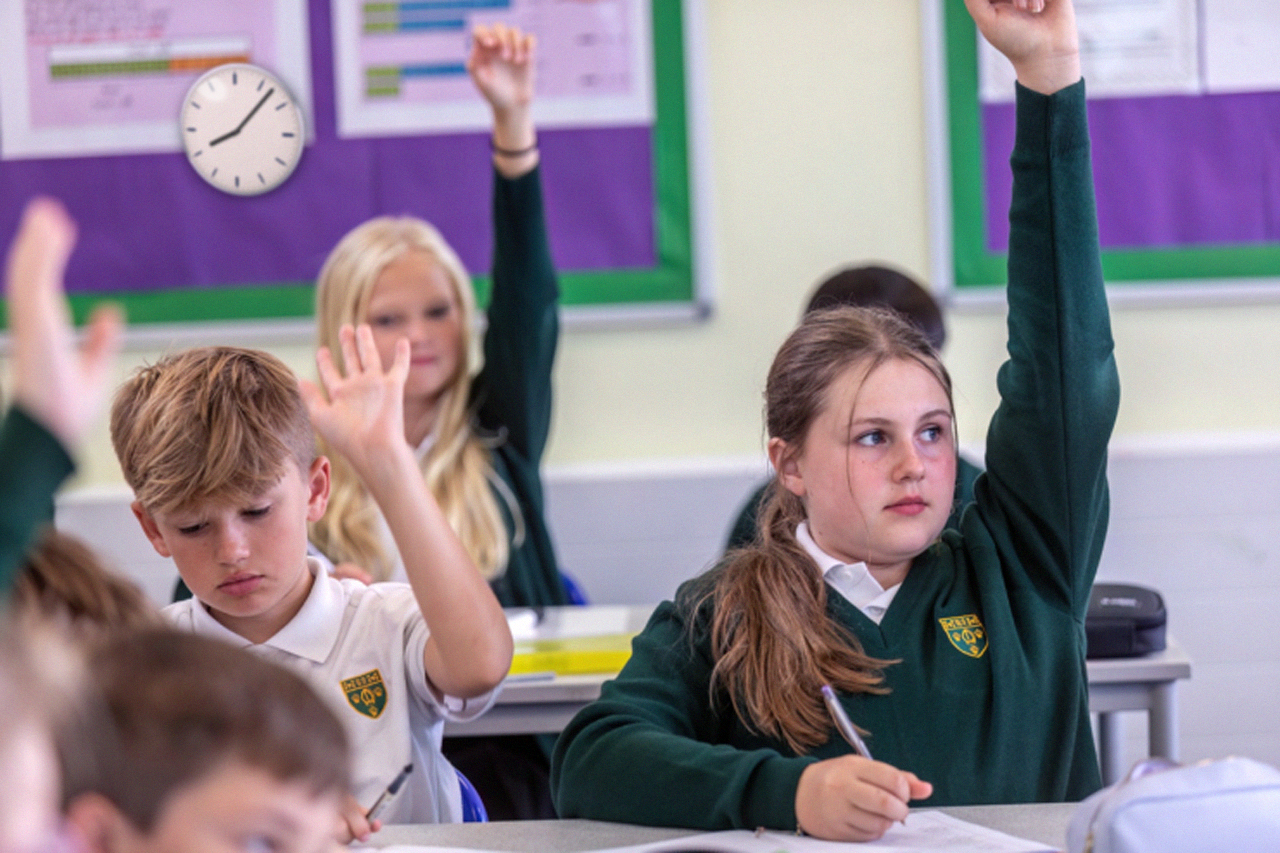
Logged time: 8,07
